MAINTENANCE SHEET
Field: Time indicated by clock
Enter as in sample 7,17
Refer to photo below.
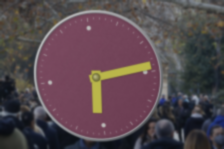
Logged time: 6,14
